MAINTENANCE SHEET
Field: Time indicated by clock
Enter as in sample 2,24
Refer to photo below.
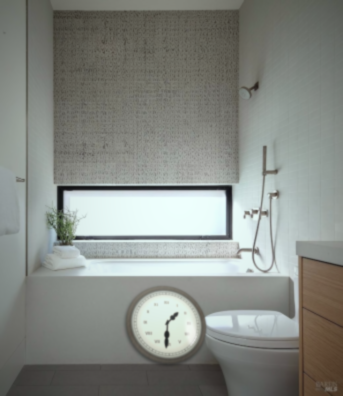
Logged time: 1,31
